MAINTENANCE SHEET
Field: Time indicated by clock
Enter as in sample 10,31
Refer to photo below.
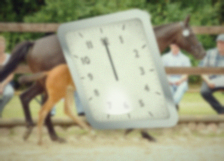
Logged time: 12,00
